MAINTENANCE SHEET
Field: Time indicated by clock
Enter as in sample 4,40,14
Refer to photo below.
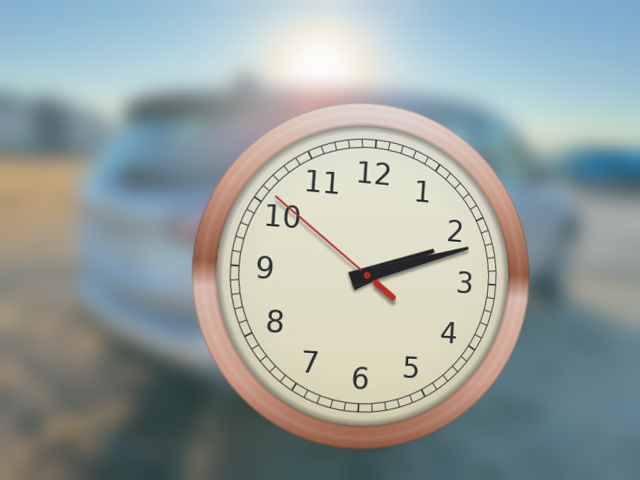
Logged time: 2,11,51
